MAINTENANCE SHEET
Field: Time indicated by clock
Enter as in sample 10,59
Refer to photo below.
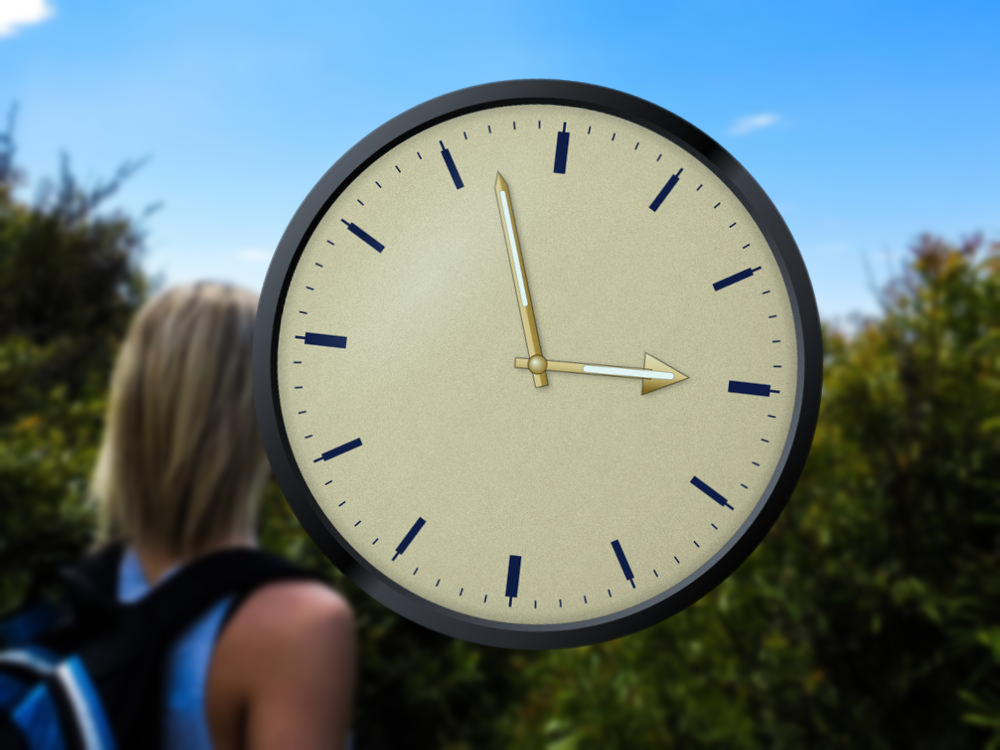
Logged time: 2,57
